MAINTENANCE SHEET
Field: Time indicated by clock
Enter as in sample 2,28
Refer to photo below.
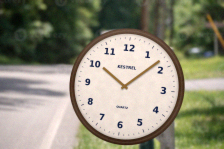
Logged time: 10,08
